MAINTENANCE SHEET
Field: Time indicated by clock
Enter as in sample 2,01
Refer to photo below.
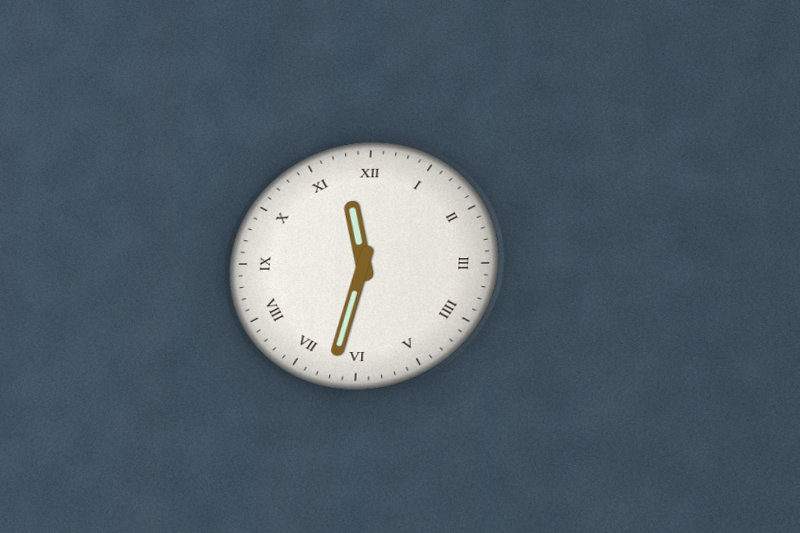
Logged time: 11,32
